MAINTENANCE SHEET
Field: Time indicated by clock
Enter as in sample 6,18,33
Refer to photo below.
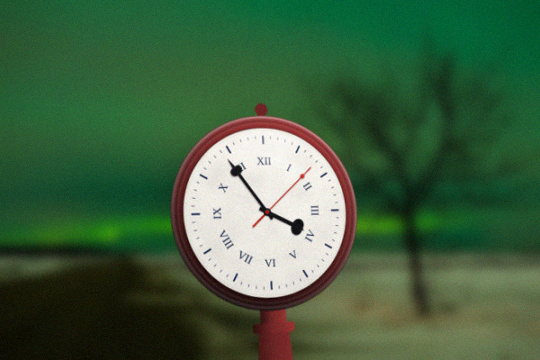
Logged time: 3,54,08
